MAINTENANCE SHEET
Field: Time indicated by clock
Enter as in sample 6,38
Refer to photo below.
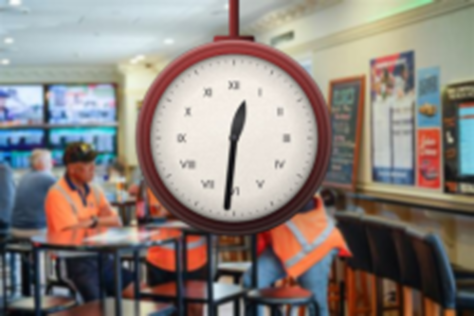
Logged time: 12,31
